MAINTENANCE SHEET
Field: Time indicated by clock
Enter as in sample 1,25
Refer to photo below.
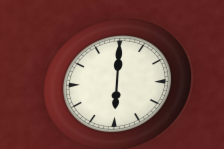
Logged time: 6,00
